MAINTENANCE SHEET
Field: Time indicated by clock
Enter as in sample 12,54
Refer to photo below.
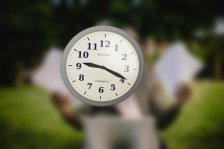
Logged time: 9,19
